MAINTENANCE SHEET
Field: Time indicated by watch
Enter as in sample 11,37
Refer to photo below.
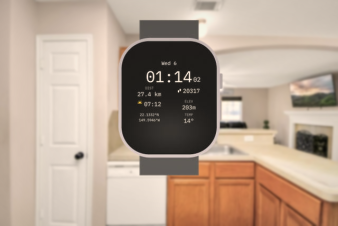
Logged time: 1,14
